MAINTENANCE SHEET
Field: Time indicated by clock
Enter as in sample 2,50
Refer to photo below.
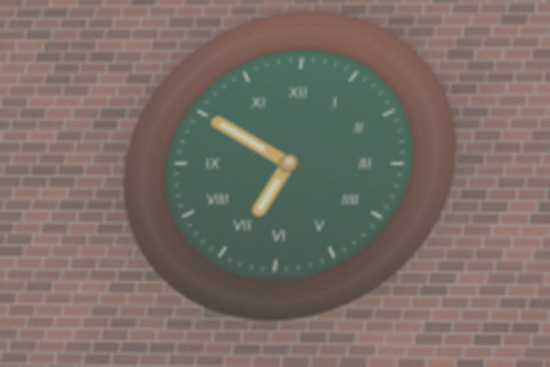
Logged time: 6,50
